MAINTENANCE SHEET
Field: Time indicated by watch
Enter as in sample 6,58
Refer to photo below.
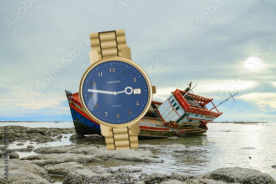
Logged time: 2,47
